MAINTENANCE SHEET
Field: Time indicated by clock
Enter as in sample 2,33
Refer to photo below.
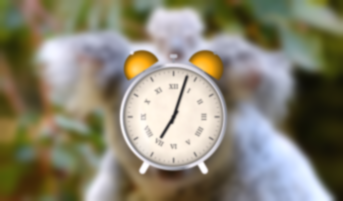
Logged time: 7,03
